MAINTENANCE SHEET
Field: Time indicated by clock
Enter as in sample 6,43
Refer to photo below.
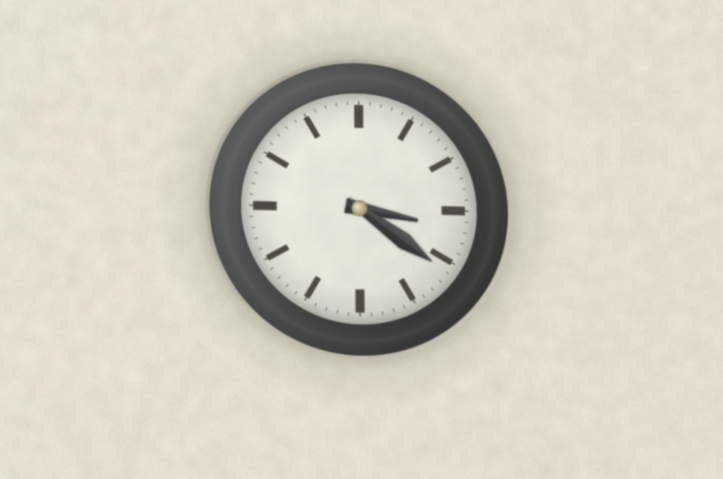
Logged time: 3,21
